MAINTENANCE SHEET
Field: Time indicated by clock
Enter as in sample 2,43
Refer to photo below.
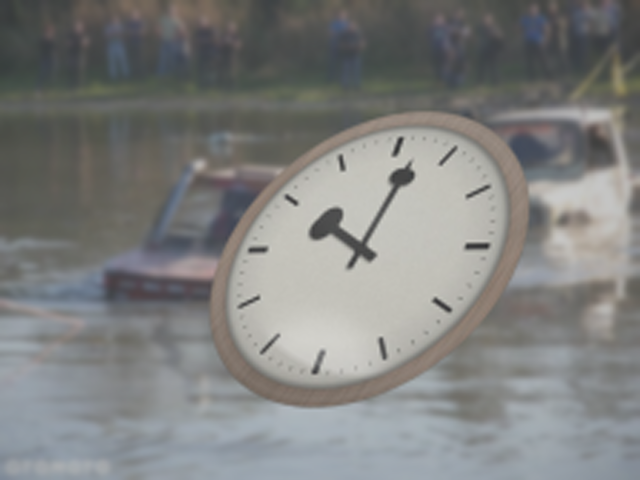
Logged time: 10,02
